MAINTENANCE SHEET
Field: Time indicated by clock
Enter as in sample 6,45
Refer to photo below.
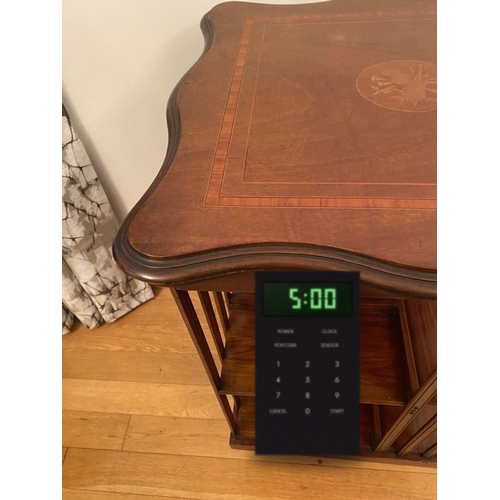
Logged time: 5,00
